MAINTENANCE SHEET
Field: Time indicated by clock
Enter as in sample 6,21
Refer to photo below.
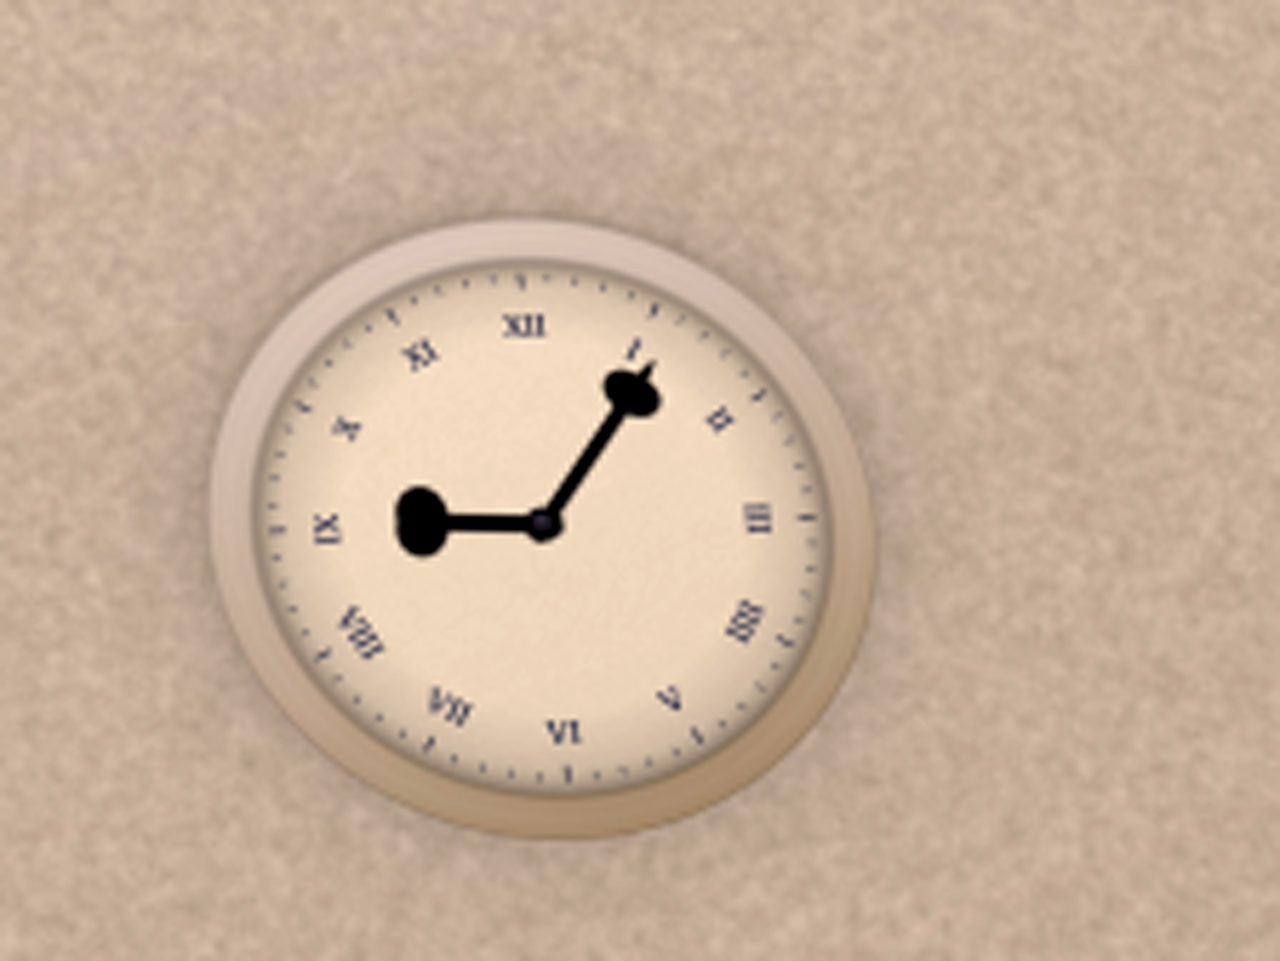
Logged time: 9,06
